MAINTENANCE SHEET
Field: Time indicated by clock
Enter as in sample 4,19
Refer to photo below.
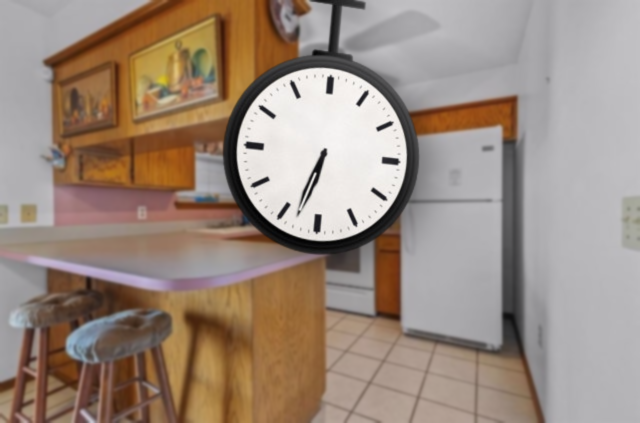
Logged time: 6,33
